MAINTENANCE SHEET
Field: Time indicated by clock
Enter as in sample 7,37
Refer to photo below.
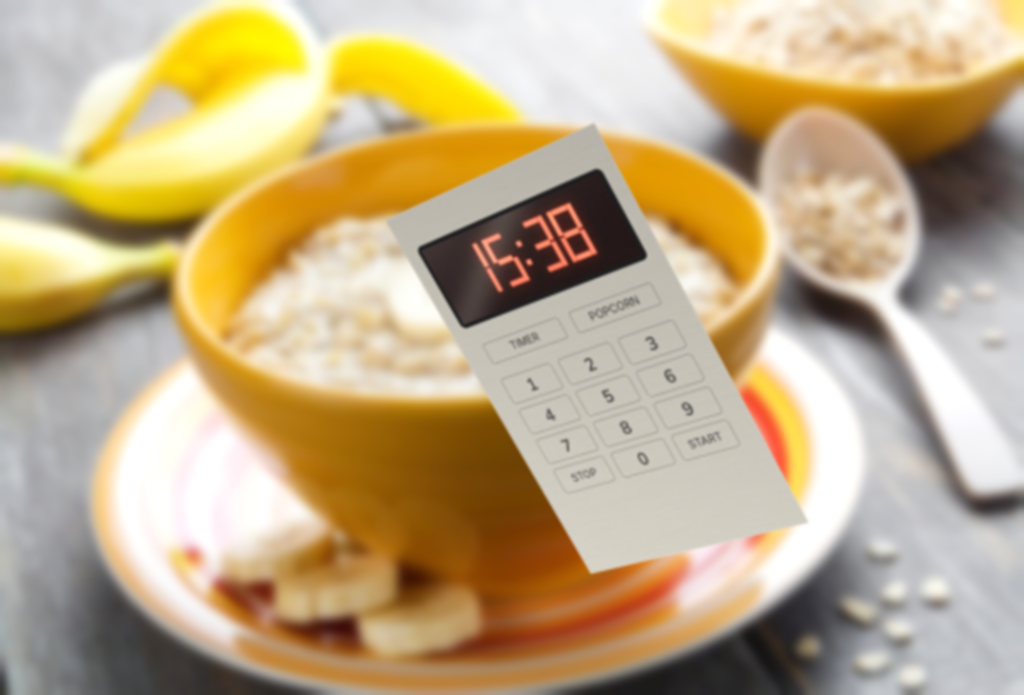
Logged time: 15,38
